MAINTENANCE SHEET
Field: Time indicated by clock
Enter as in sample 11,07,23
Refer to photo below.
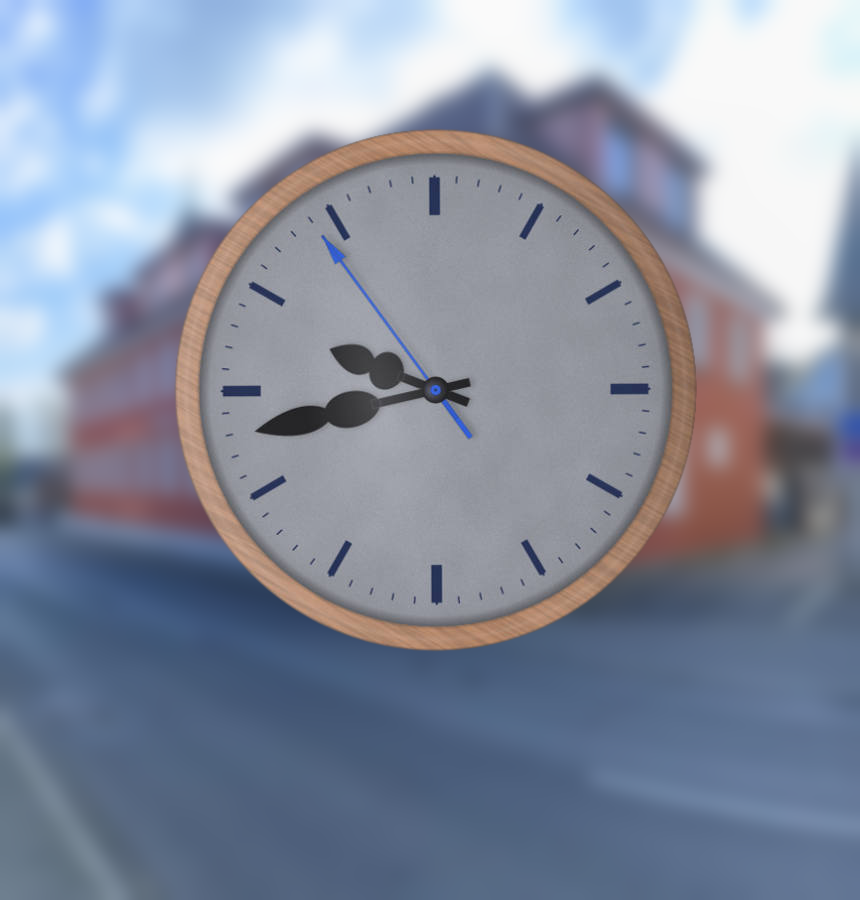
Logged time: 9,42,54
